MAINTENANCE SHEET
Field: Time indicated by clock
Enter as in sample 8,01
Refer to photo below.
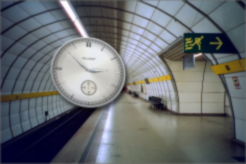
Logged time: 2,52
